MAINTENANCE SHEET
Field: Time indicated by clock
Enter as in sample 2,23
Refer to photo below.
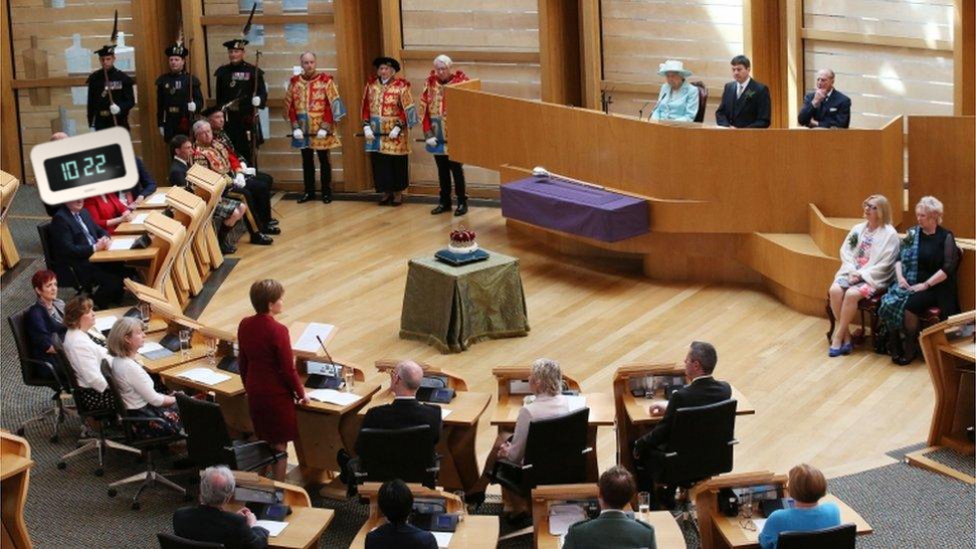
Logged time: 10,22
